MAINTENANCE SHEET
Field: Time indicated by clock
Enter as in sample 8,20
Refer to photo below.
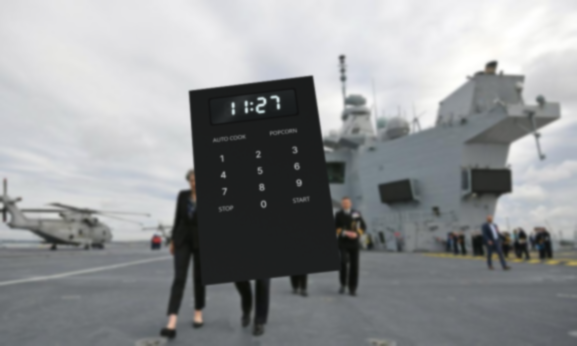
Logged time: 11,27
